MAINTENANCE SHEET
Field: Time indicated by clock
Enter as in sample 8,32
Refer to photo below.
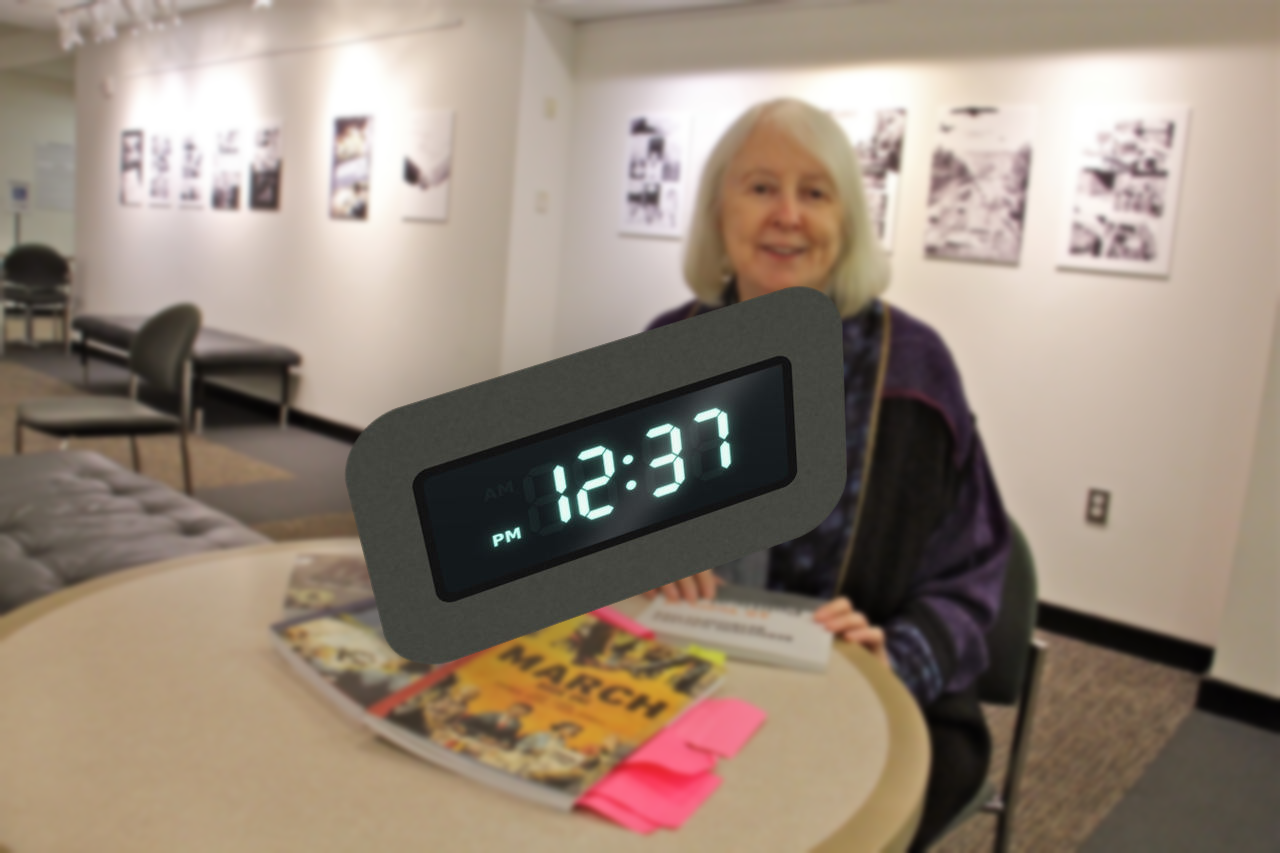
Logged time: 12,37
